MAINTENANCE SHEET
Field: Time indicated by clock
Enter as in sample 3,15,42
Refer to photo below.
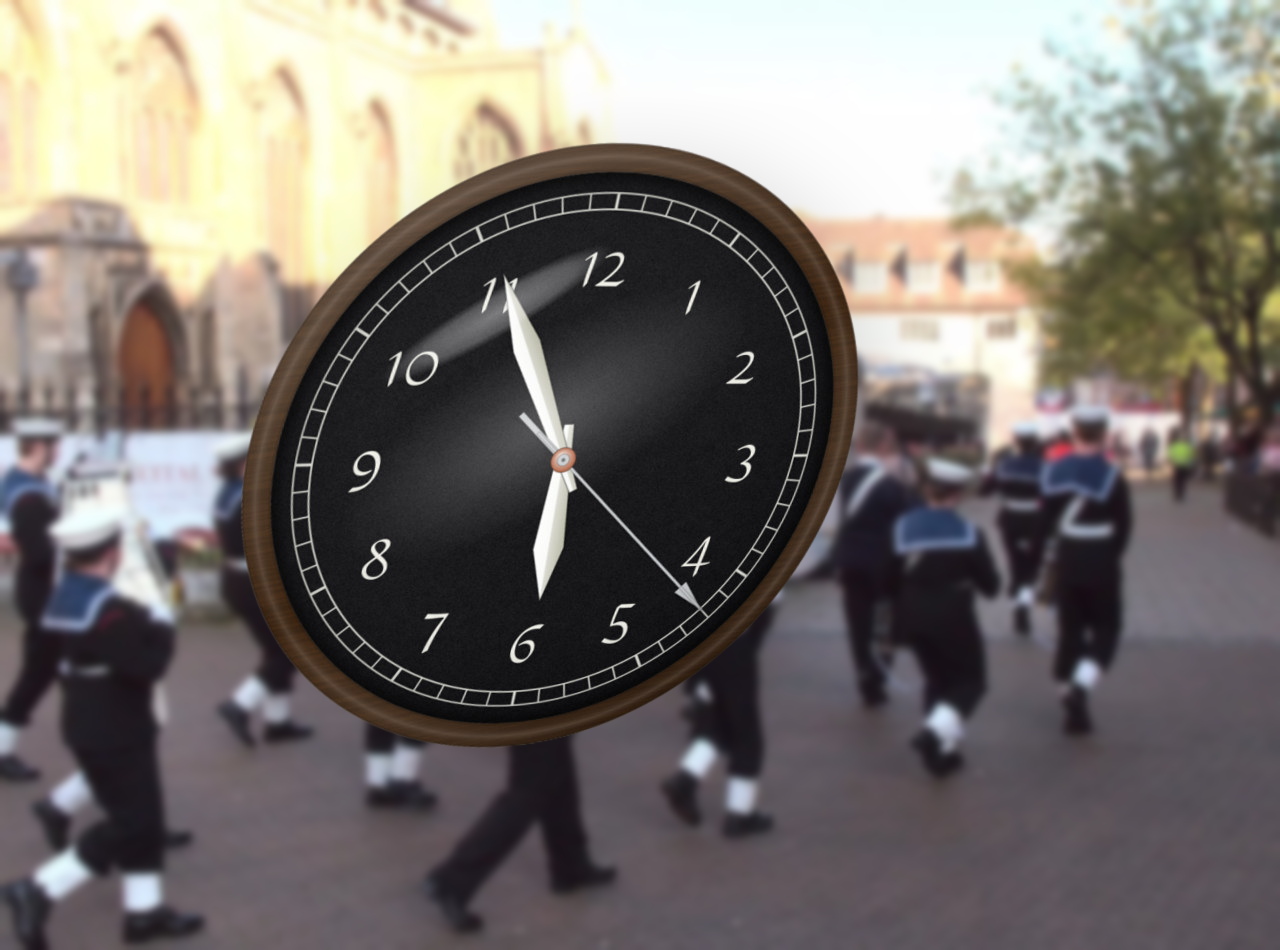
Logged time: 5,55,22
